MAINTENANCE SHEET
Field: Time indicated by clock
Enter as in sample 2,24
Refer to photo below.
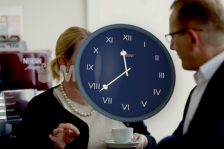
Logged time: 11,38
